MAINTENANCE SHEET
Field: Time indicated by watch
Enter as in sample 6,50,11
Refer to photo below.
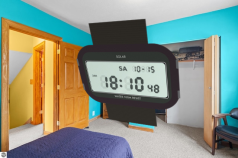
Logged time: 18,10,48
